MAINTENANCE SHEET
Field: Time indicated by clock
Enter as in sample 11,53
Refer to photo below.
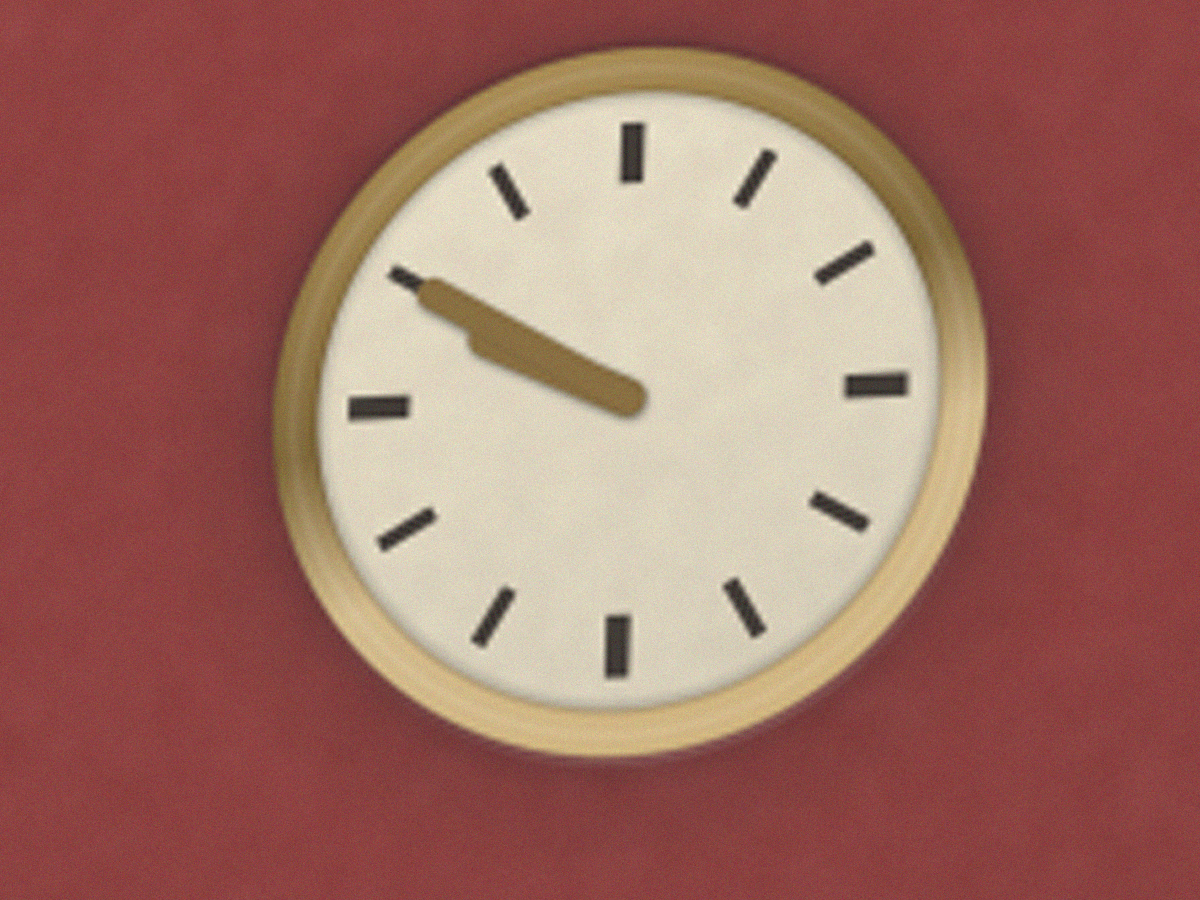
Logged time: 9,50
